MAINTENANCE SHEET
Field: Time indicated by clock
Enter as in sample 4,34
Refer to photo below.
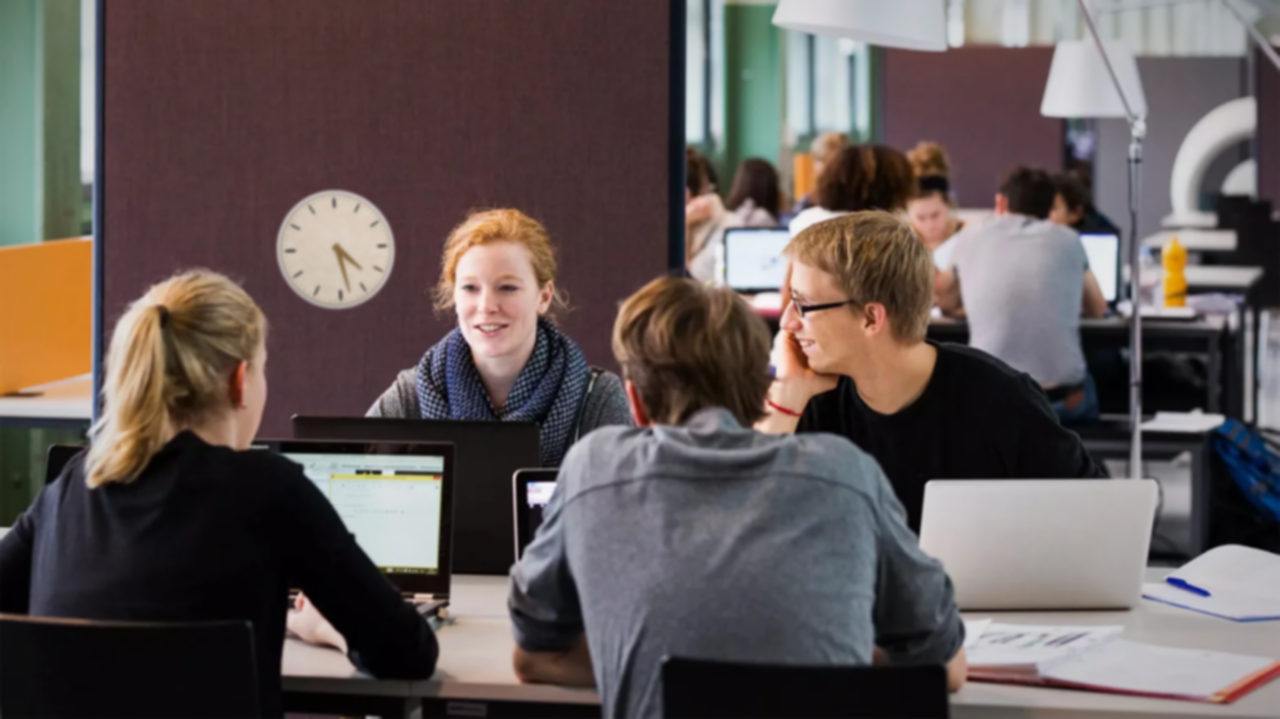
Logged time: 4,28
